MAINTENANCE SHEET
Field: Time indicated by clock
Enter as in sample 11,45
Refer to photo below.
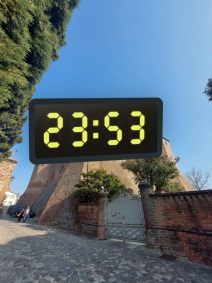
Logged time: 23,53
